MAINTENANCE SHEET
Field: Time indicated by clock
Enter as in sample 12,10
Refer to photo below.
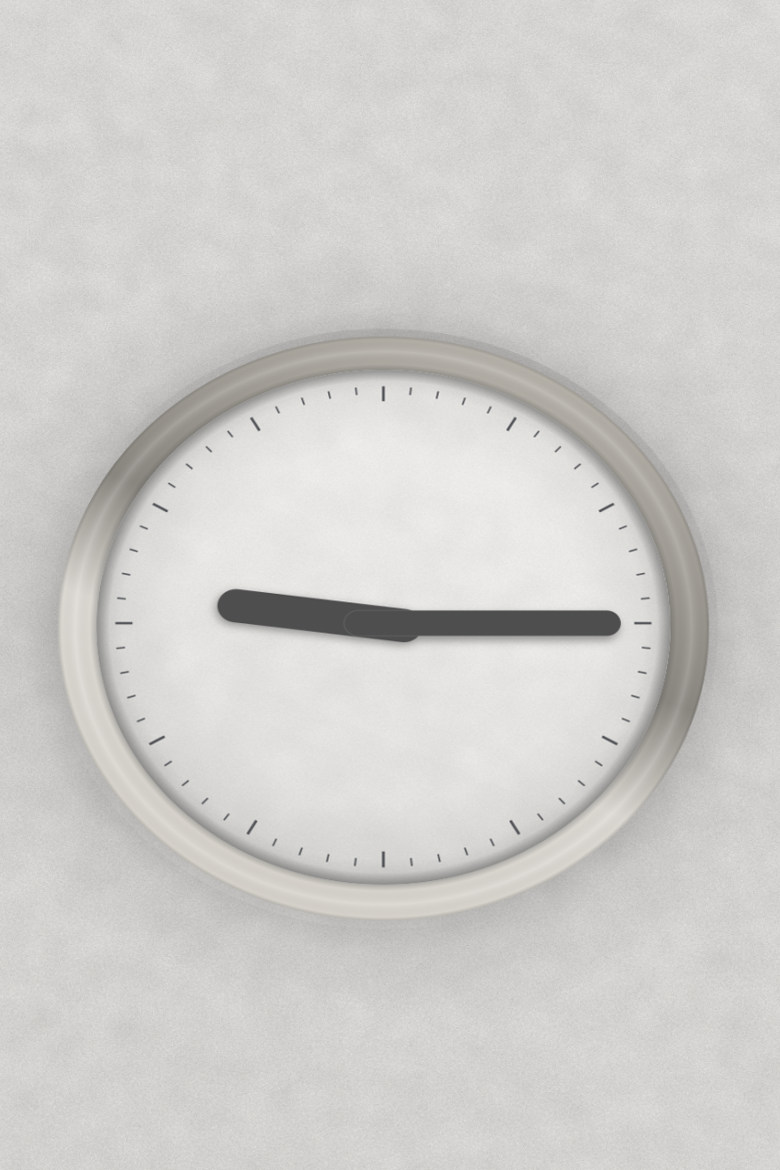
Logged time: 9,15
